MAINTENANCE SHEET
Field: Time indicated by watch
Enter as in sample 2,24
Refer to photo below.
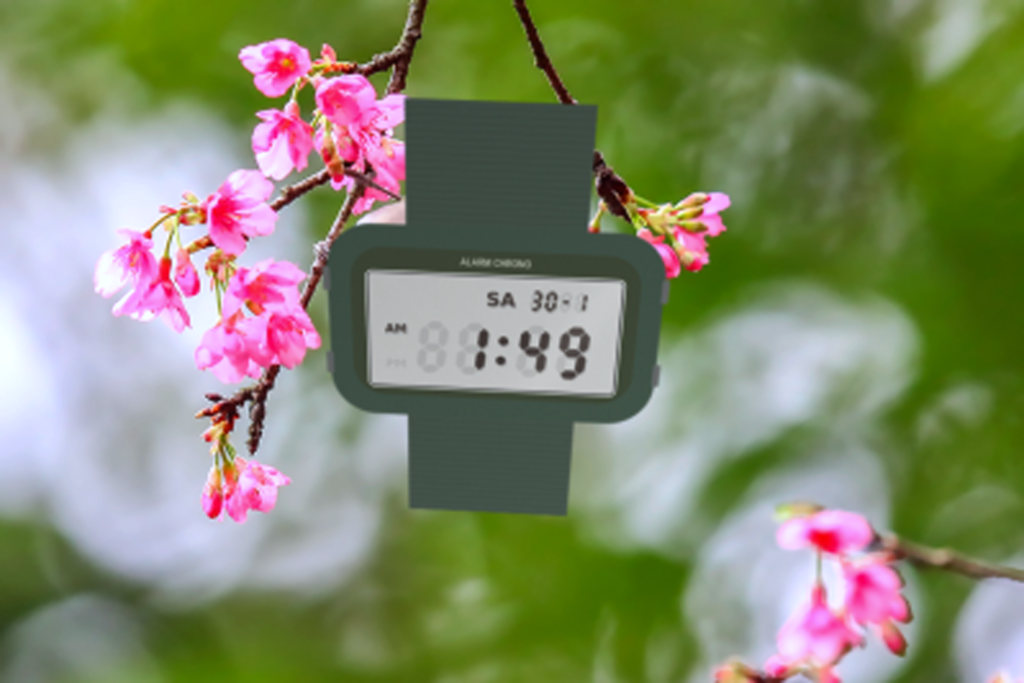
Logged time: 1,49
